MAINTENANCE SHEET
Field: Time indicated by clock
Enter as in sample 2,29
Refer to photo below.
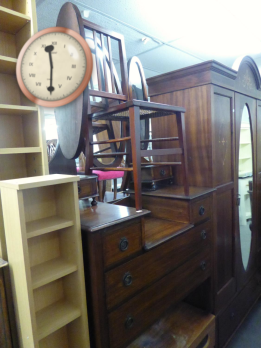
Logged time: 11,29
